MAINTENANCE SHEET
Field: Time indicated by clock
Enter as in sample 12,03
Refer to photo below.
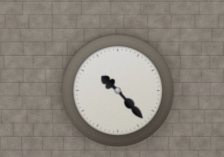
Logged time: 10,23
